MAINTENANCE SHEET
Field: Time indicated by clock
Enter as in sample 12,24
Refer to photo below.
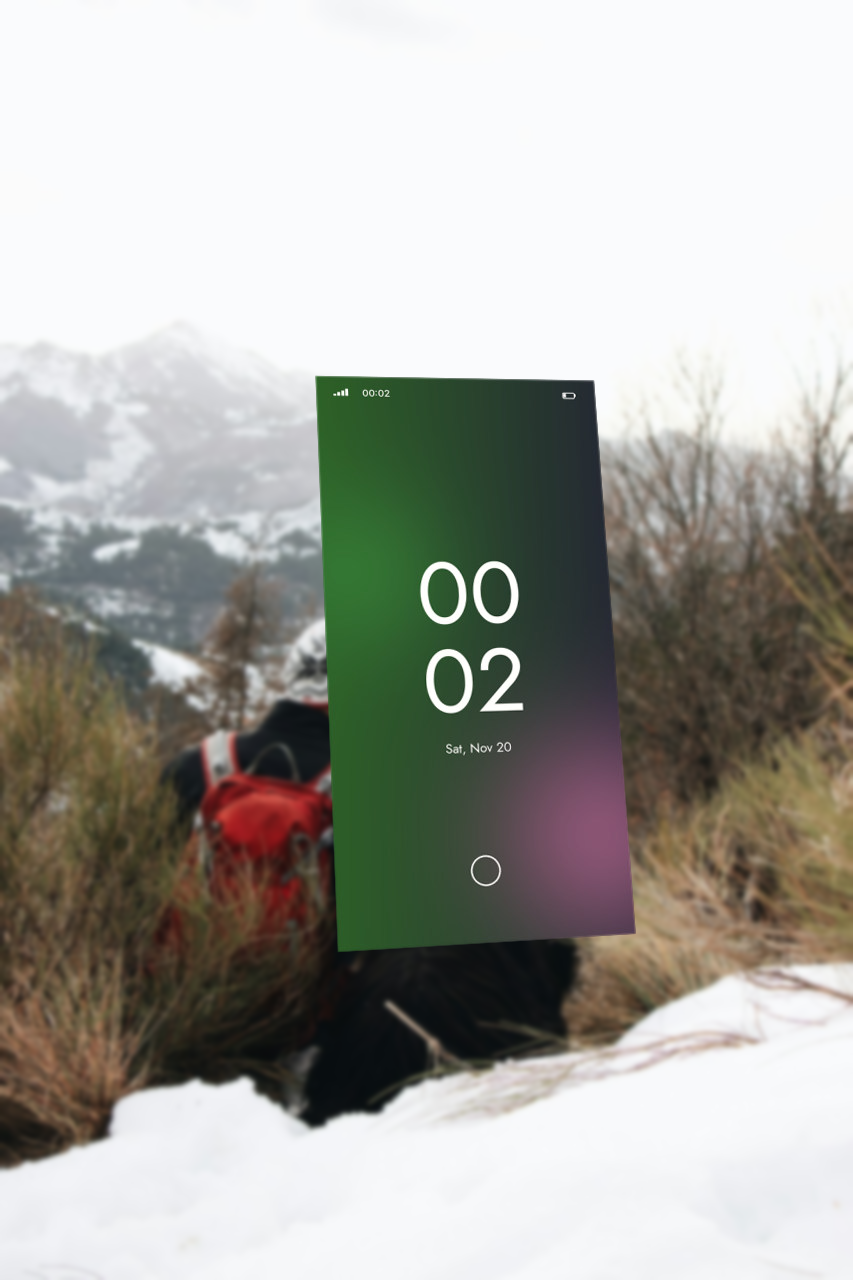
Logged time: 0,02
